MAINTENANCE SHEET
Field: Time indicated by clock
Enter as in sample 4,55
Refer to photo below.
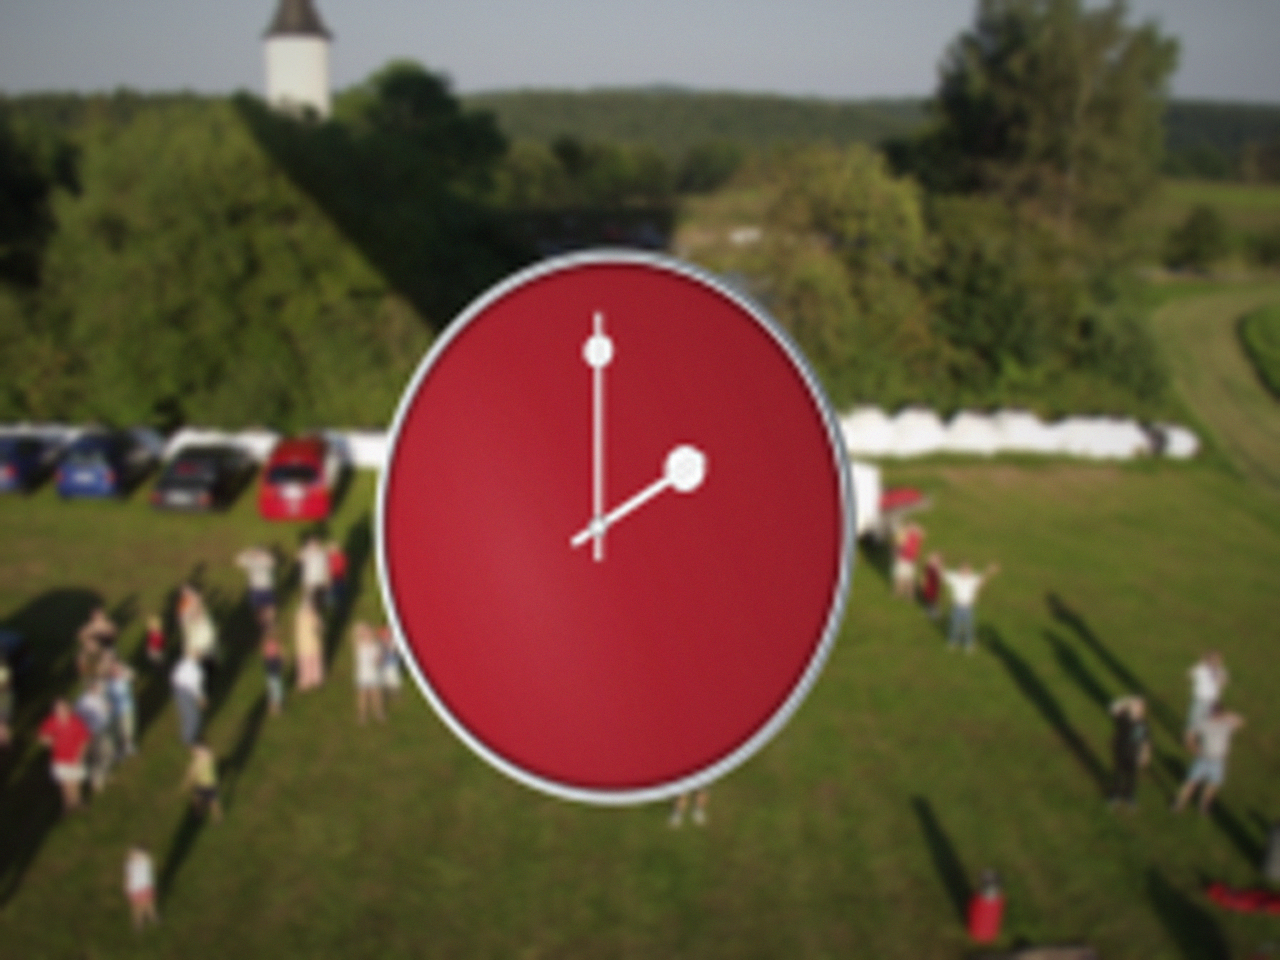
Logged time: 2,00
